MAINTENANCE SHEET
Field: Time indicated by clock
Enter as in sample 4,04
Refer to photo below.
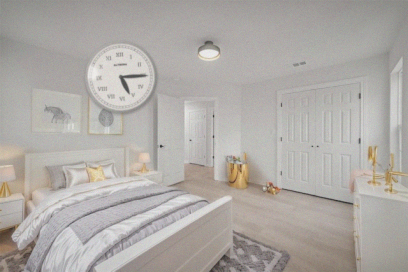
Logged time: 5,15
